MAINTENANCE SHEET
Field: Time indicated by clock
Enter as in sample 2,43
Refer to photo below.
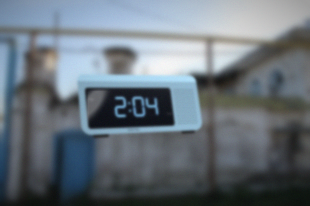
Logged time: 2,04
